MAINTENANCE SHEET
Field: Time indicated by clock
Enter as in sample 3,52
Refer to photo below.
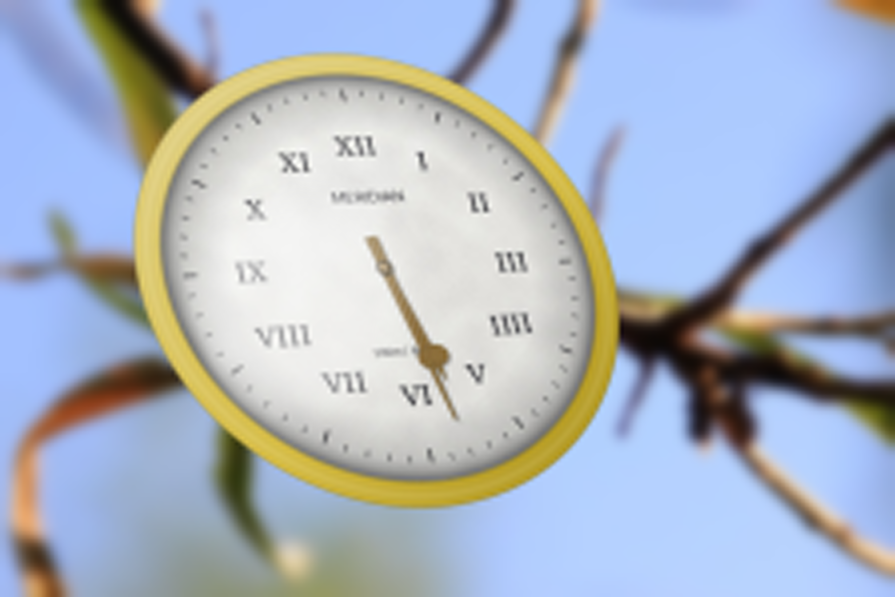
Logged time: 5,28
